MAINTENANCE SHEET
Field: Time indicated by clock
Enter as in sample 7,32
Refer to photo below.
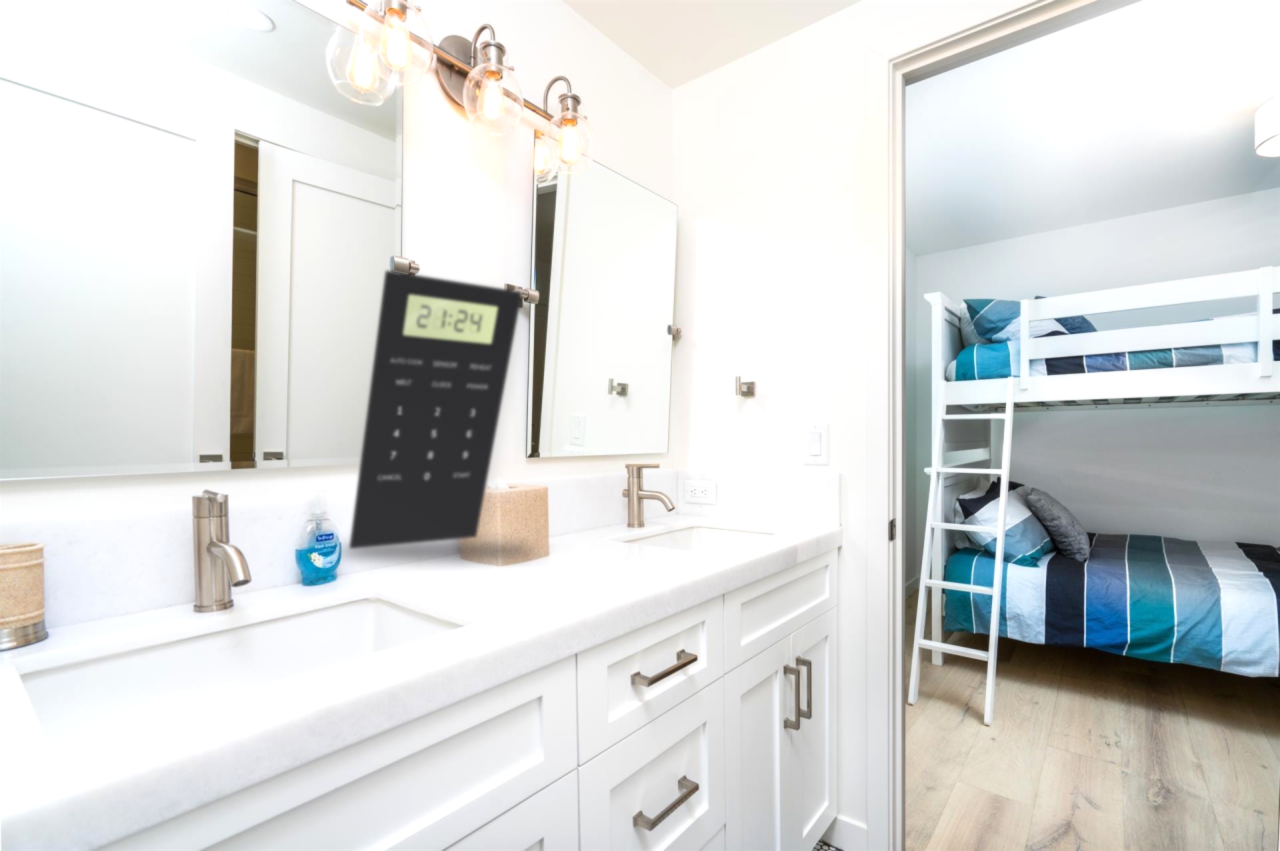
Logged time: 21,24
